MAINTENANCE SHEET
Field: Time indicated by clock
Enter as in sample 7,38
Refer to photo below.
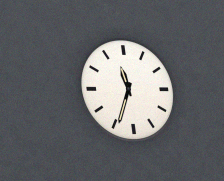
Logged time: 11,34
